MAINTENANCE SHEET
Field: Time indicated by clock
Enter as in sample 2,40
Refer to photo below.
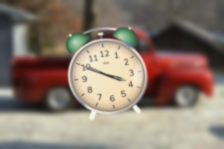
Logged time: 3,50
